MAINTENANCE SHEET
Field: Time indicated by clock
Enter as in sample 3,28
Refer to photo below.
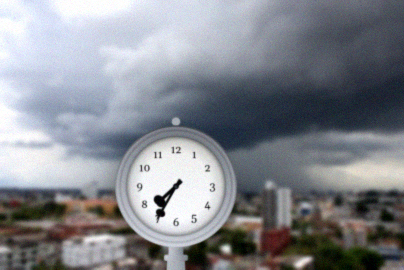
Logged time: 7,35
